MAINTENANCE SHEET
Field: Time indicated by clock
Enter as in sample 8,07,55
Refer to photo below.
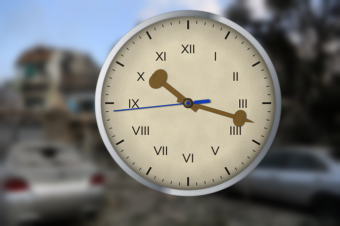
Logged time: 10,17,44
